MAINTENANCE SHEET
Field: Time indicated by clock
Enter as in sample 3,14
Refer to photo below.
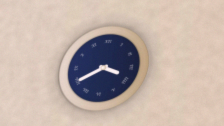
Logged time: 3,40
